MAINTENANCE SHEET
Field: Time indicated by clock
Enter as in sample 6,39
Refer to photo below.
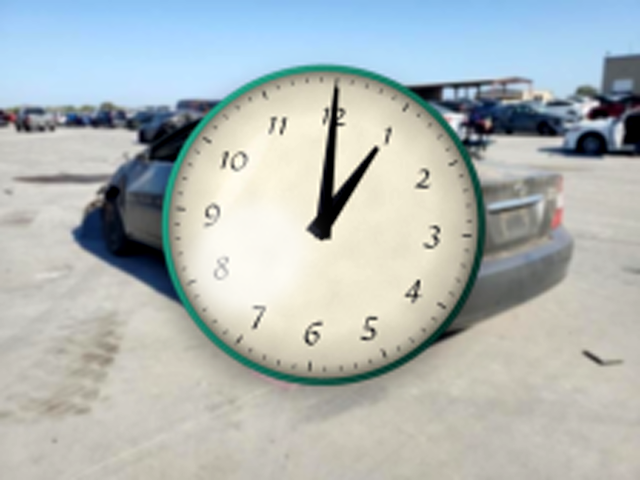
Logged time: 1,00
